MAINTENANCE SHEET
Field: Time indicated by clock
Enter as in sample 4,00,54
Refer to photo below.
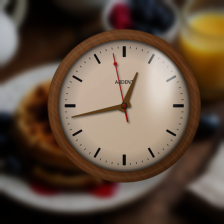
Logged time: 12,42,58
